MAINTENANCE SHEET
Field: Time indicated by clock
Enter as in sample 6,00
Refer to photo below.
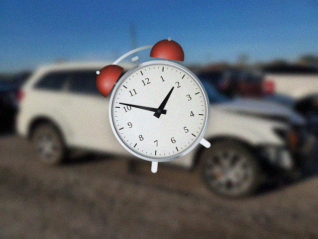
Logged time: 1,51
